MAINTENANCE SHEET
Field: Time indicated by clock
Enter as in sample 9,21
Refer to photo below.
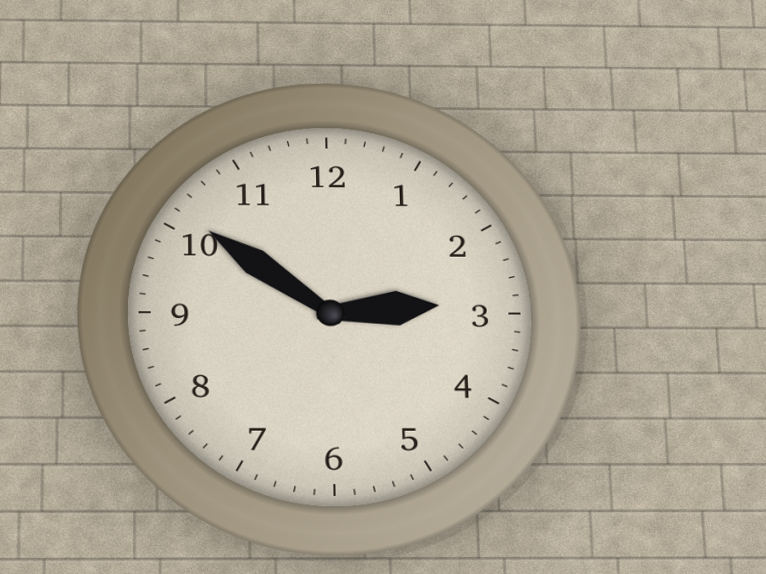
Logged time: 2,51
